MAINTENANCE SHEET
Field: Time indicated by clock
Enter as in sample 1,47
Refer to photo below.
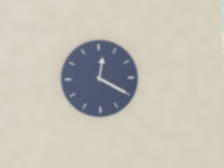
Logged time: 12,20
